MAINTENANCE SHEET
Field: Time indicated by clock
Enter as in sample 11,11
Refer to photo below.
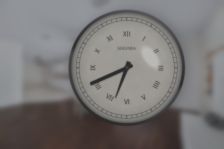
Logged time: 6,41
